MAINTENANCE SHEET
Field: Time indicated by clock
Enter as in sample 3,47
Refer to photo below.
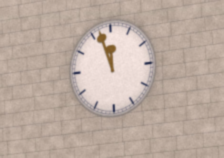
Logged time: 11,57
